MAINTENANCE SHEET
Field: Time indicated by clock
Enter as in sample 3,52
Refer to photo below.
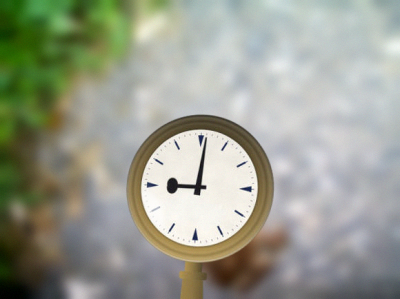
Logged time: 9,01
